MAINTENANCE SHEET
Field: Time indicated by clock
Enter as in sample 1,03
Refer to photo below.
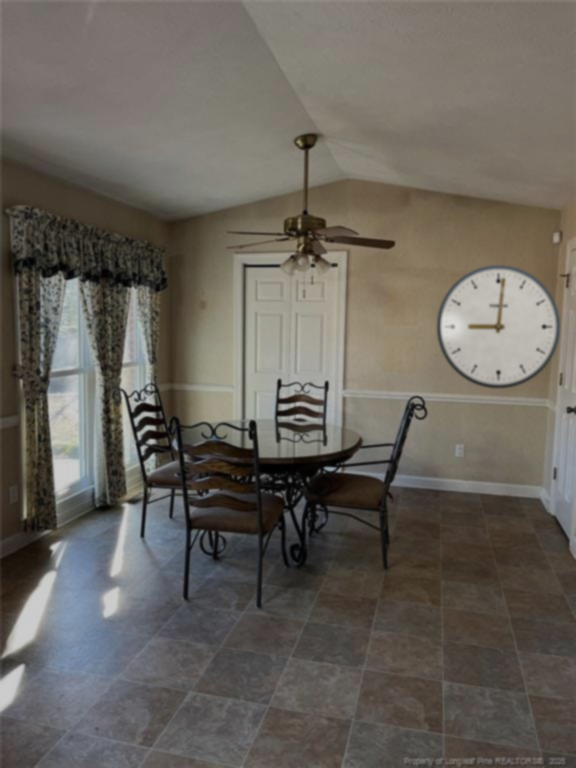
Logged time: 9,01
